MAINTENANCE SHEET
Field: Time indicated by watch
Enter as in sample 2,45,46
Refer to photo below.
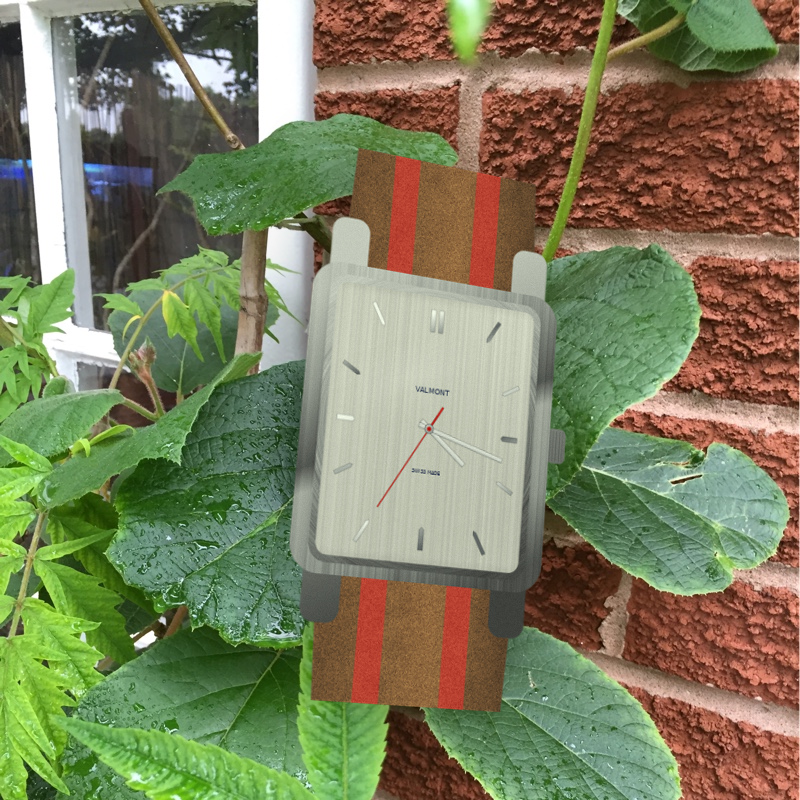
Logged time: 4,17,35
